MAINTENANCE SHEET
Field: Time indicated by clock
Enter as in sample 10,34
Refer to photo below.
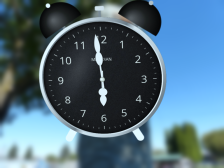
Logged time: 5,59
